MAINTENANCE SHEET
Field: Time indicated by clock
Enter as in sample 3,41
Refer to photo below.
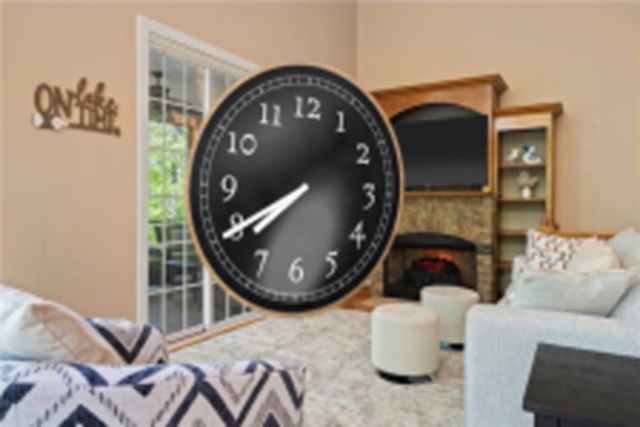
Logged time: 7,40
